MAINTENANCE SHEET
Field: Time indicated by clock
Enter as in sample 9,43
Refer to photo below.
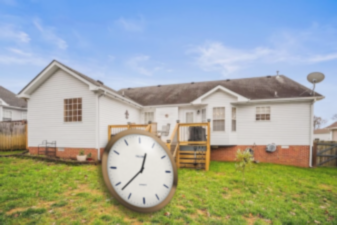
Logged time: 12,38
